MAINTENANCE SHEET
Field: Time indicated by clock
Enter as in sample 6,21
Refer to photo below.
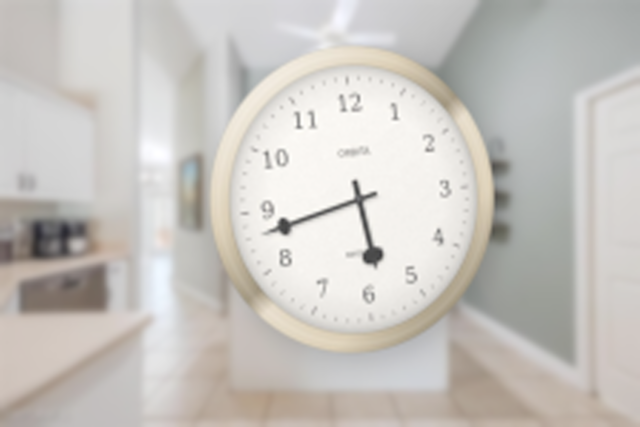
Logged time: 5,43
